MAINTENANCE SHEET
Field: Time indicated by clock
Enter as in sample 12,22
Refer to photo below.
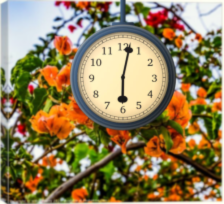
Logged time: 6,02
